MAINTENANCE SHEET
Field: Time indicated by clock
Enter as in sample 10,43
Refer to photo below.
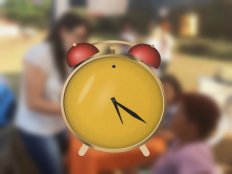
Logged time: 5,21
